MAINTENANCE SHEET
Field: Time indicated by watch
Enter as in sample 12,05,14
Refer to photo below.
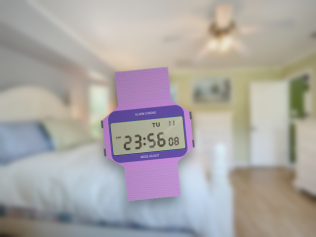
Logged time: 23,56,08
